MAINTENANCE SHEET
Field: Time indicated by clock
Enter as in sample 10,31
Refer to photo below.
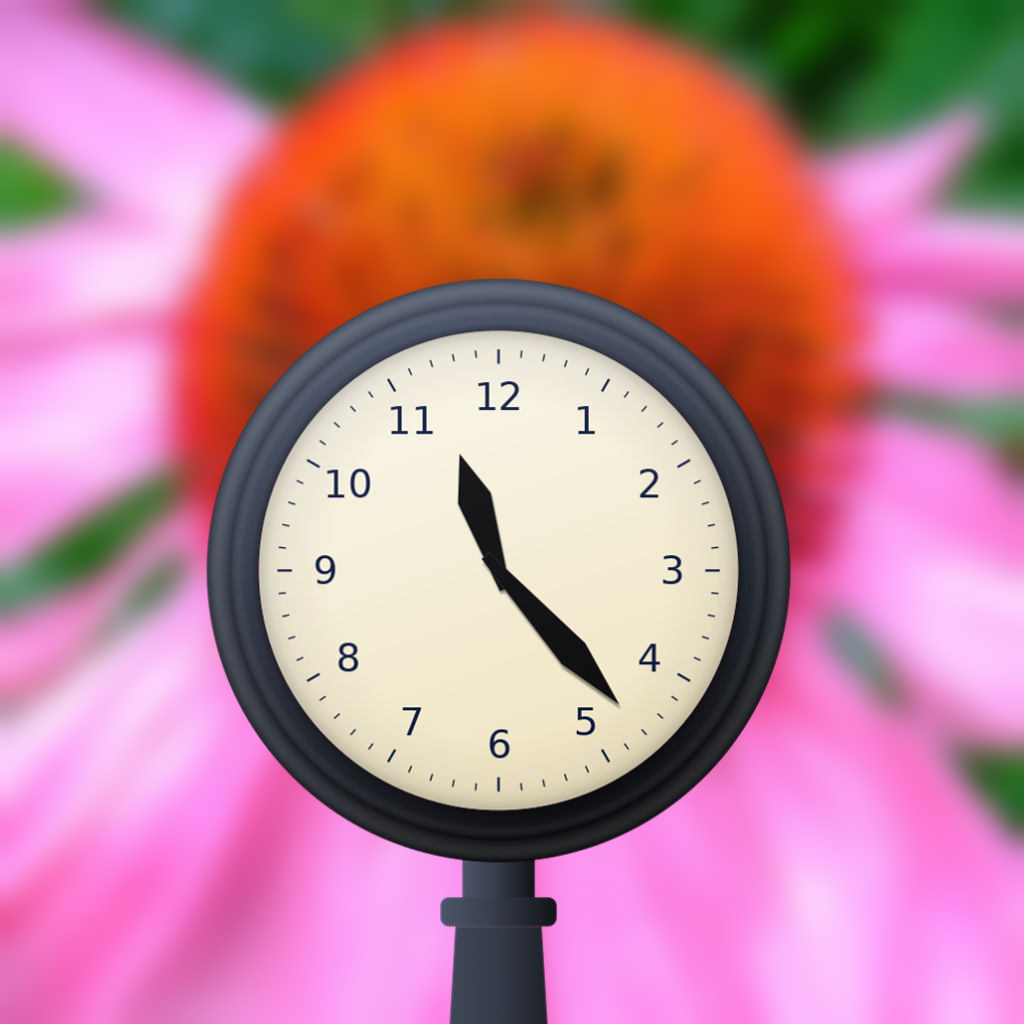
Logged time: 11,23
